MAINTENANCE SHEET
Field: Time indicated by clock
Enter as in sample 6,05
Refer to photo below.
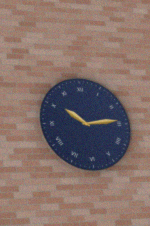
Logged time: 10,14
